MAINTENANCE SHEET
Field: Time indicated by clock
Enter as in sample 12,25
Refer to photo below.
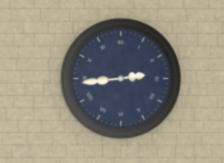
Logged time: 2,44
